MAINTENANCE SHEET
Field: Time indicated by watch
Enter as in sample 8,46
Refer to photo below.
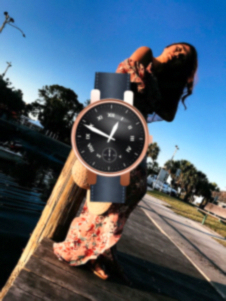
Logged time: 12,49
